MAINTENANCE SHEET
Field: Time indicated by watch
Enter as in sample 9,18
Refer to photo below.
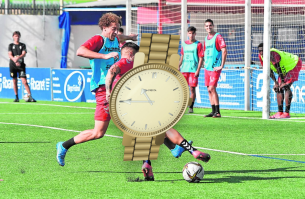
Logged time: 10,45
